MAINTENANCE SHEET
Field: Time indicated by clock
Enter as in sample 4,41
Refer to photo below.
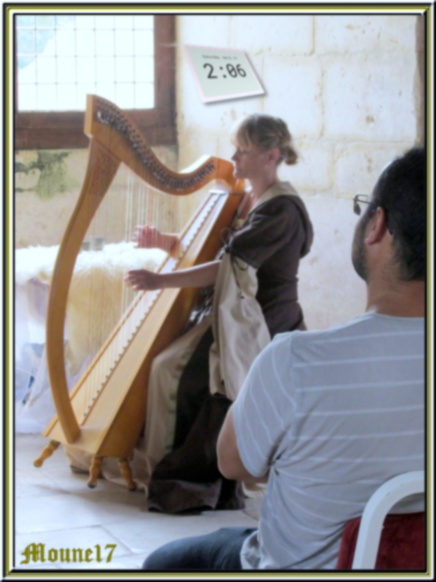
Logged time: 2,06
